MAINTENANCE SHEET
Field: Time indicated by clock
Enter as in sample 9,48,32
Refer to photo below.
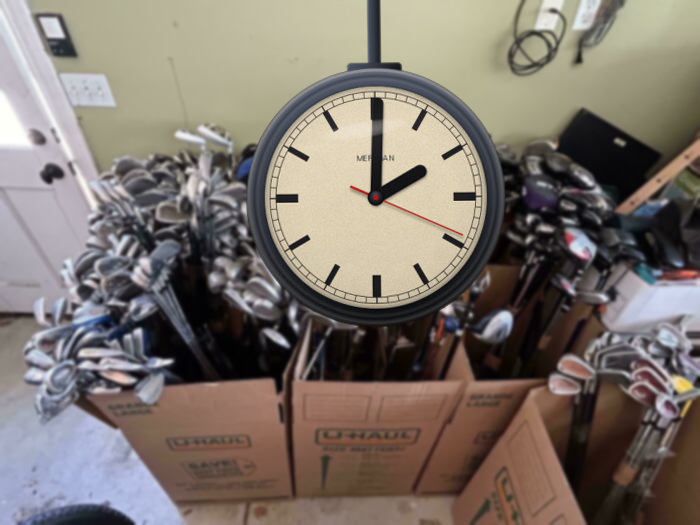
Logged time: 2,00,19
